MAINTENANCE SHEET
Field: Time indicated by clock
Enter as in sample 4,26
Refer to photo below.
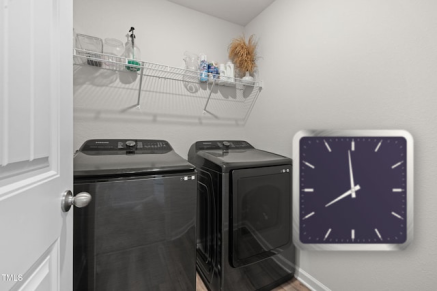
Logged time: 7,59
